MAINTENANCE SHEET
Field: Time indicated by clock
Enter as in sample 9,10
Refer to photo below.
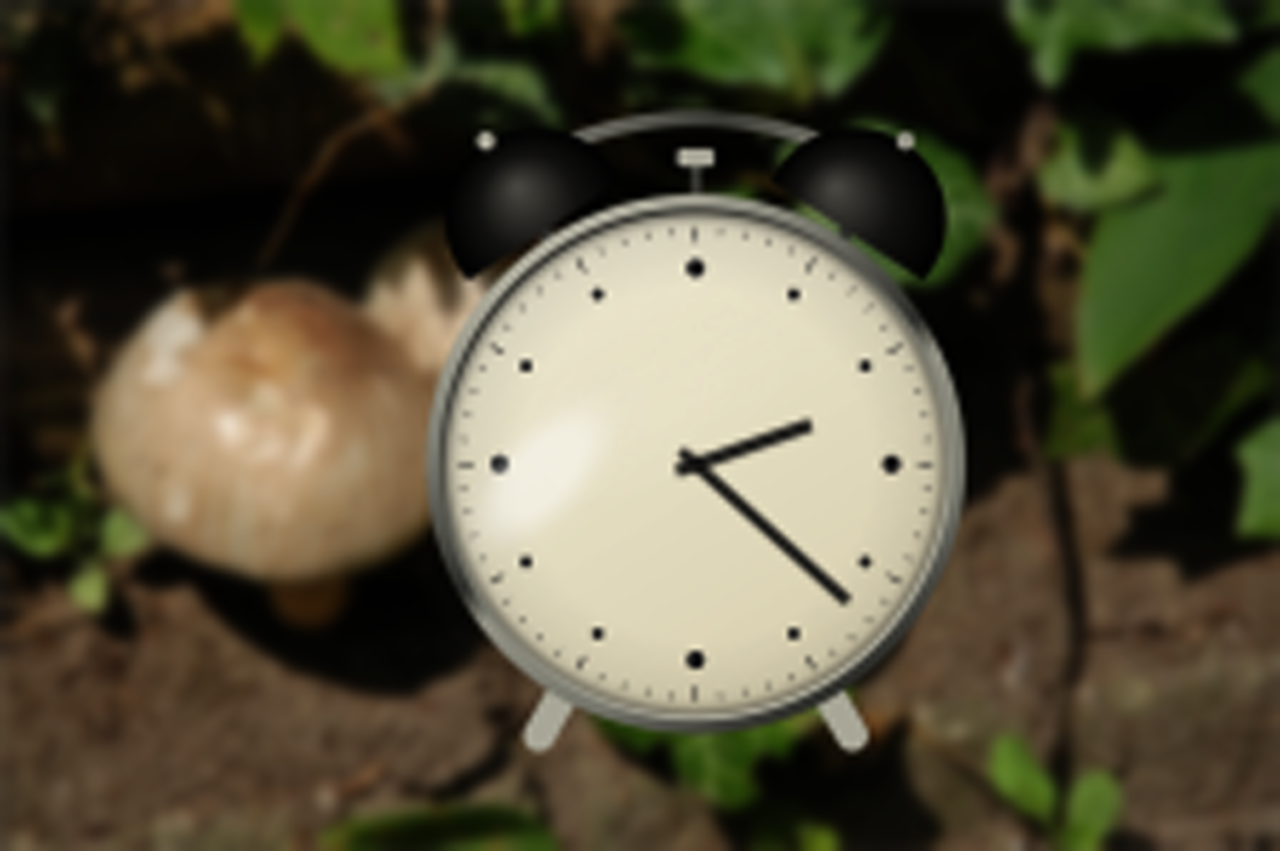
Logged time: 2,22
